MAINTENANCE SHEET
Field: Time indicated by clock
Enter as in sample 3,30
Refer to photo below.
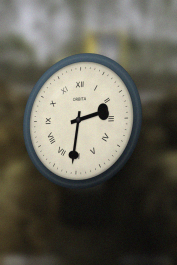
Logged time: 2,31
